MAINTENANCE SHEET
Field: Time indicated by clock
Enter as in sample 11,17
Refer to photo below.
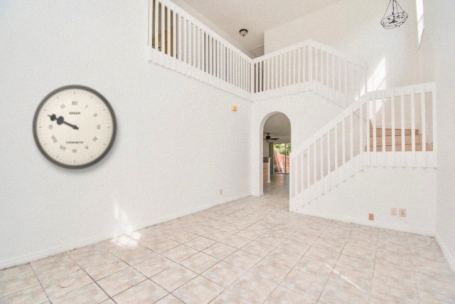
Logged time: 9,49
